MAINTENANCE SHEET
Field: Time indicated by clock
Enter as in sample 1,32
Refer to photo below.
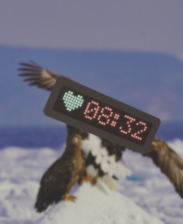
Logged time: 8,32
